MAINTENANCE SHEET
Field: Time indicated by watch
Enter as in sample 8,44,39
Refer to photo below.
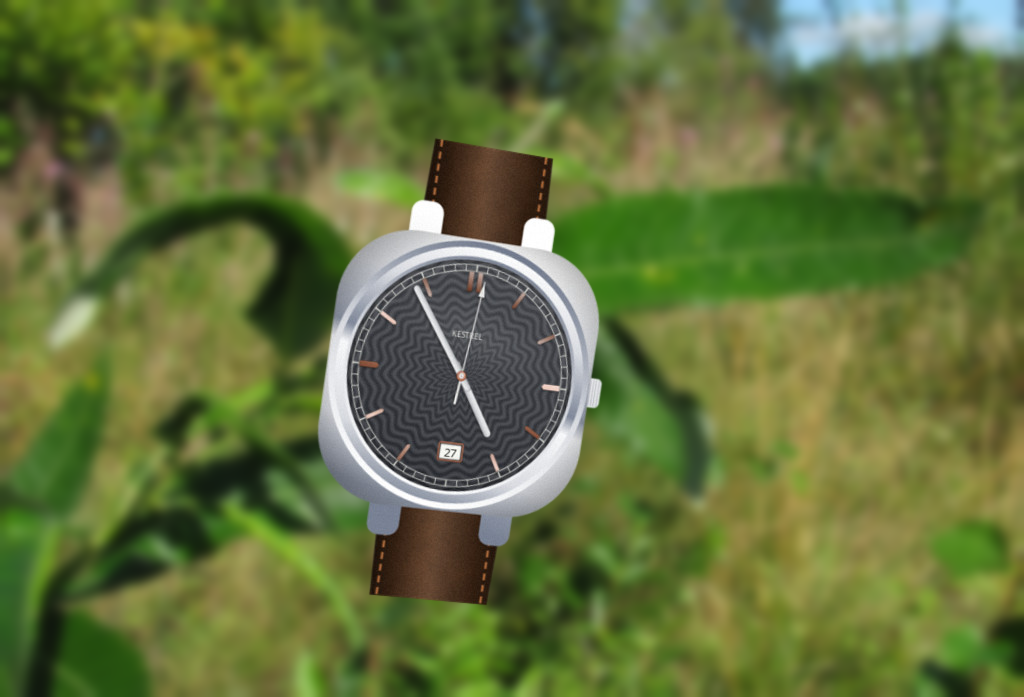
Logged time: 4,54,01
